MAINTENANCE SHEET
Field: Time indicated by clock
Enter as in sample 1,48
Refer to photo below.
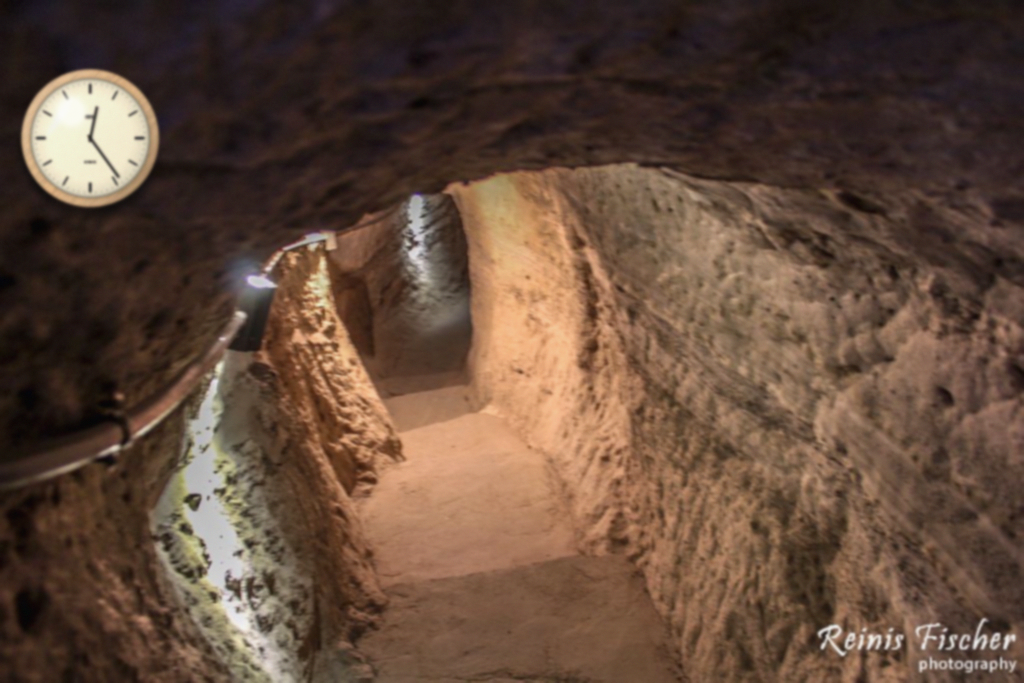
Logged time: 12,24
